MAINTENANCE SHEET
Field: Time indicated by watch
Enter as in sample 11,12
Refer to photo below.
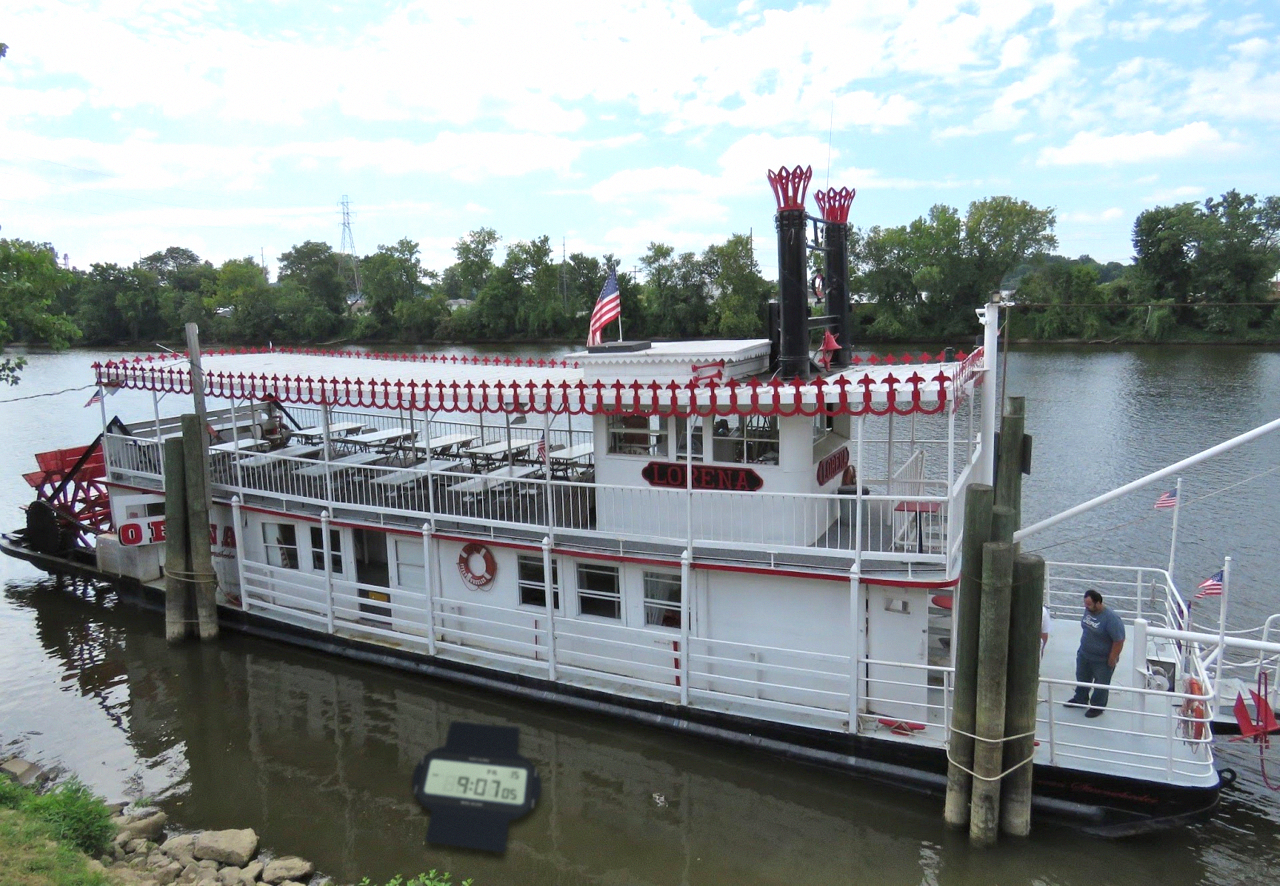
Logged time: 9,07
